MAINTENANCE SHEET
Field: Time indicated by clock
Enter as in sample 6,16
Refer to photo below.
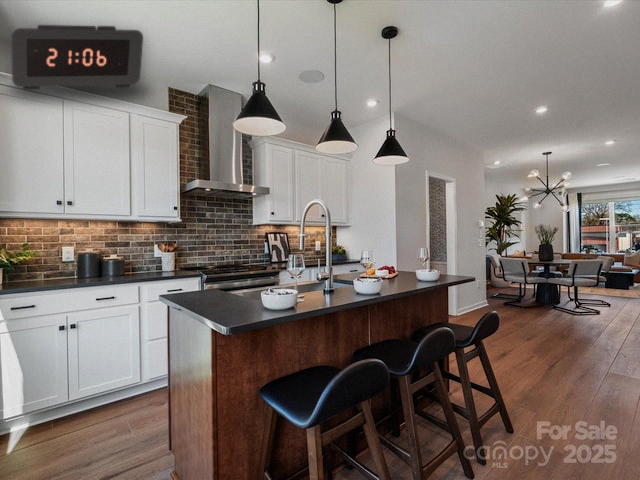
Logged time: 21,06
